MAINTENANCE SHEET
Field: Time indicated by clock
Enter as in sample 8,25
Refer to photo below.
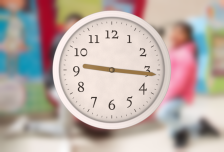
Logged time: 9,16
